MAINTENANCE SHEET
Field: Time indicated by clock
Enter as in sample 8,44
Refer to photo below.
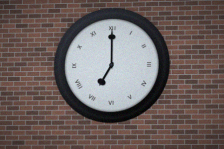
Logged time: 7,00
